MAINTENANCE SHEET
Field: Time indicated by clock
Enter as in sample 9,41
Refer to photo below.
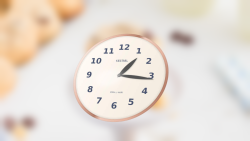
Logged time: 1,16
